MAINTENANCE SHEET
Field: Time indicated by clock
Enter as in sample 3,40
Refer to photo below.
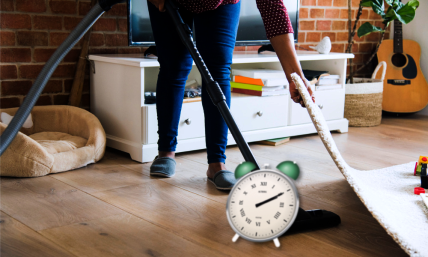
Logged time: 2,10
